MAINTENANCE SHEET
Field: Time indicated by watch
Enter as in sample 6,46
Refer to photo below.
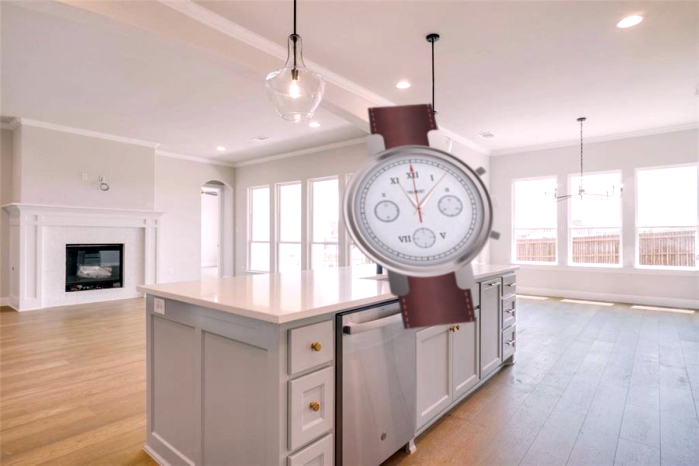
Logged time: 11,07
